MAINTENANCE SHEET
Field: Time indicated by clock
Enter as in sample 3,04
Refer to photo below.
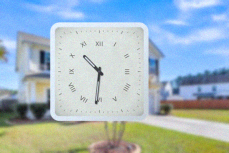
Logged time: 10,31
